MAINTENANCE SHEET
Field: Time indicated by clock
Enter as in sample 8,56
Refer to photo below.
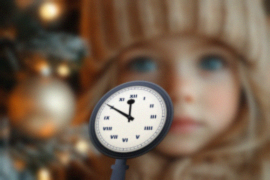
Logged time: 11,50
